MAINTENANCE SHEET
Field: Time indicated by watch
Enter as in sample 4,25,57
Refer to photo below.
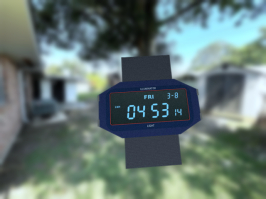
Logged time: 4,53,14
